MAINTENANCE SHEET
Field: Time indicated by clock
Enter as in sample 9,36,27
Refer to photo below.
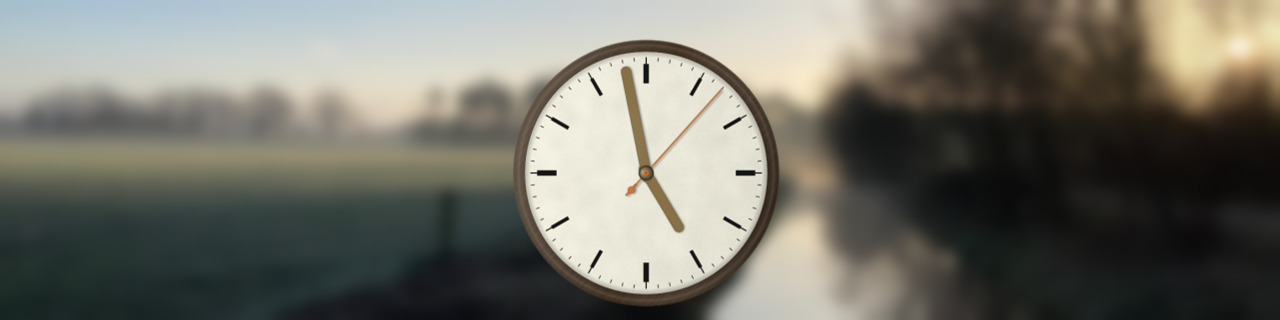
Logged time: 4,58,07
